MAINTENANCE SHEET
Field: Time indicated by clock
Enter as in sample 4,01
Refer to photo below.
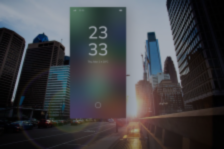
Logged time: 23,33
